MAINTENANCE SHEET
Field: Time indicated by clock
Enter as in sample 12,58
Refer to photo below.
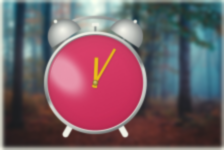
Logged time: 12,05
